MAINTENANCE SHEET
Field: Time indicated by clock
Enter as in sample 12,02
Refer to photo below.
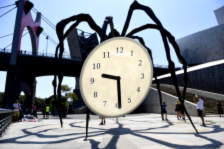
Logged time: 9,29
